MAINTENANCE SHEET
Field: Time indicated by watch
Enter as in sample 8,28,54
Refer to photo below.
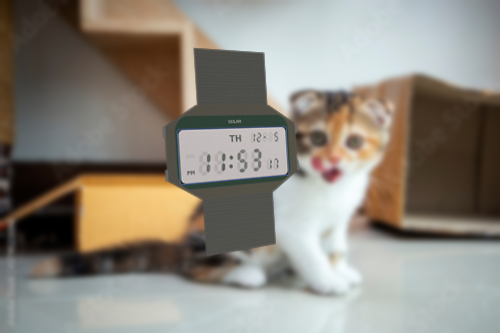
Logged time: 11,53,17
